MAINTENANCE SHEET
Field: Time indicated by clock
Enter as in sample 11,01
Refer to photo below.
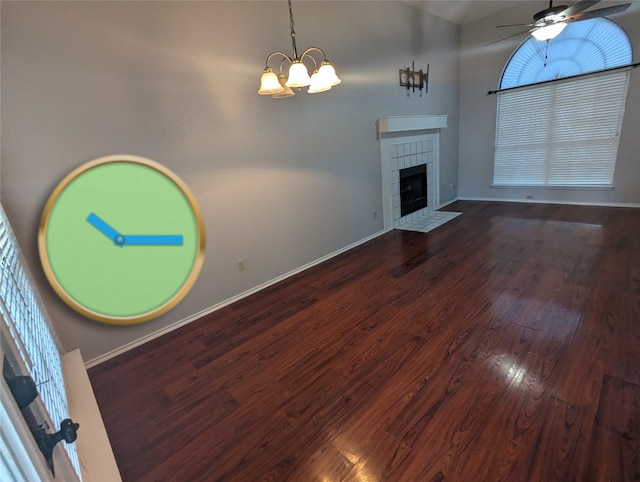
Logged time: 10,15
